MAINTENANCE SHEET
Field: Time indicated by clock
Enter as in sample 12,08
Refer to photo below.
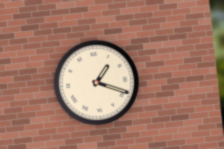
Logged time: 1,19
